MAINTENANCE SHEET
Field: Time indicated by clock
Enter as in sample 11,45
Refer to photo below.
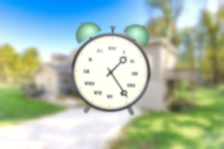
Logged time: 1,24
